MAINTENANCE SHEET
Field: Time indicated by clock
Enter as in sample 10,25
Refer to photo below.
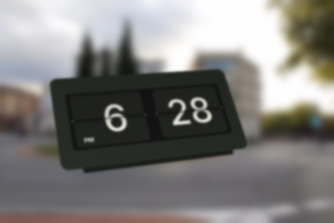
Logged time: 6,28
